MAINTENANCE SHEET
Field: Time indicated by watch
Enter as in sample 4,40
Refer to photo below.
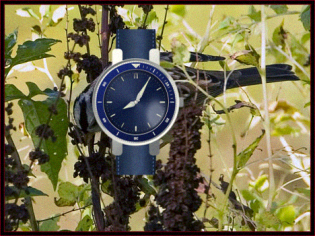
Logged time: 8,05
